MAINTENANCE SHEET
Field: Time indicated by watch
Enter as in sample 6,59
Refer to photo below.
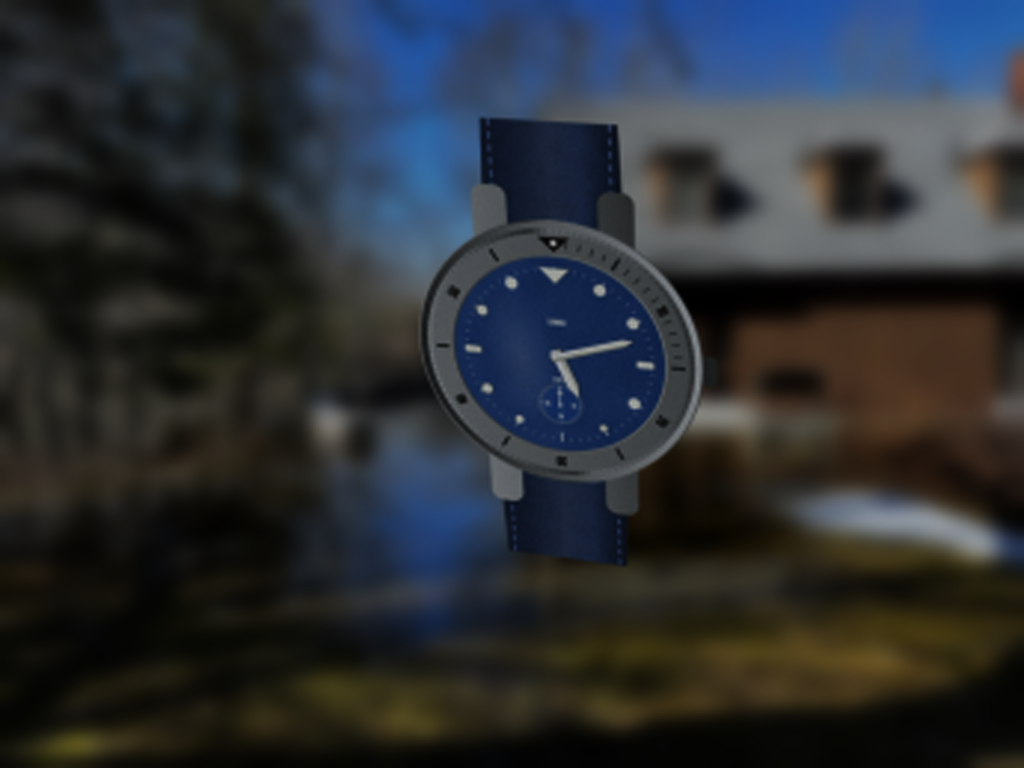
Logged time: 5,12
